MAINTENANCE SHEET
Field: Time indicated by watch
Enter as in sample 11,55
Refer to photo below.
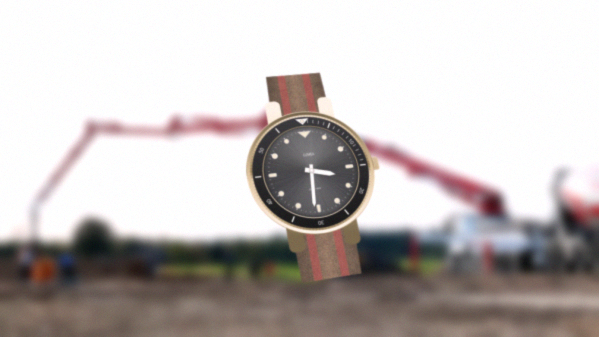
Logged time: 3,31
